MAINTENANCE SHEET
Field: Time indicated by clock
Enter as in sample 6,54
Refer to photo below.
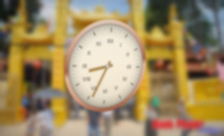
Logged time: 8,34
